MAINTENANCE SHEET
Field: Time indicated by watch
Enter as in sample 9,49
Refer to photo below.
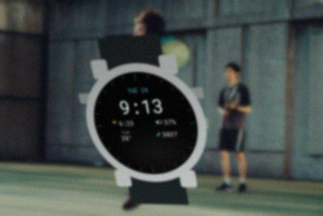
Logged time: 9,13
